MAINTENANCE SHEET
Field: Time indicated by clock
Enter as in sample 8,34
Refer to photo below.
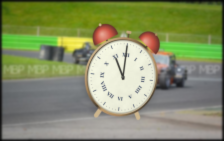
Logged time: 11,00
